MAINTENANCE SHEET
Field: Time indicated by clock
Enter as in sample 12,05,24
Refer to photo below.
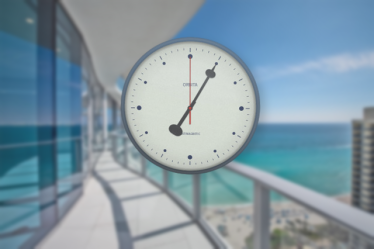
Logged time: 7,05,00
